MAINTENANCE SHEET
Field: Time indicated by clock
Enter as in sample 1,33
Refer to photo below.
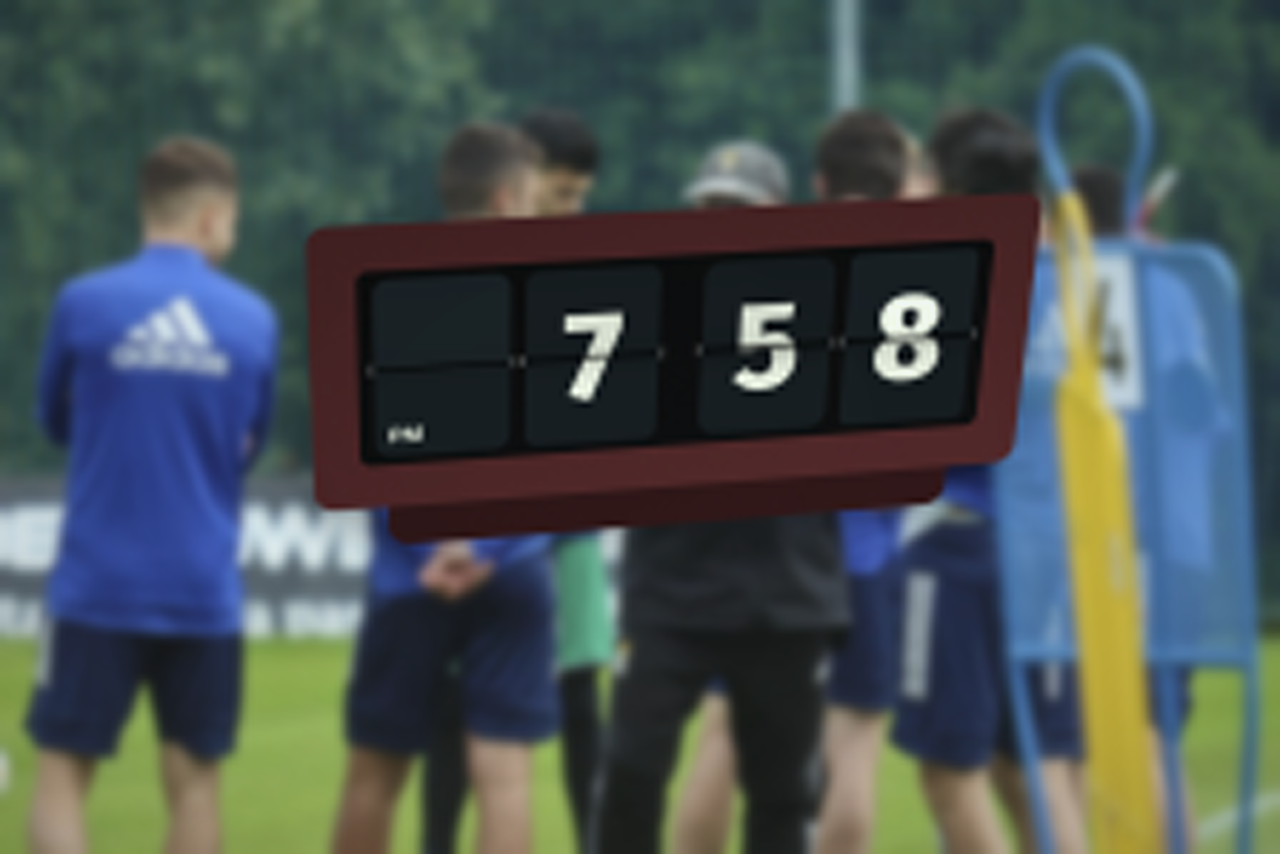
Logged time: 7,58
